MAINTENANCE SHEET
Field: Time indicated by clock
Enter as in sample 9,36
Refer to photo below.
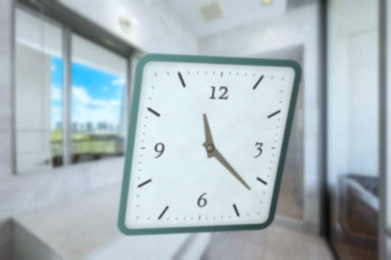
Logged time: 11,22
